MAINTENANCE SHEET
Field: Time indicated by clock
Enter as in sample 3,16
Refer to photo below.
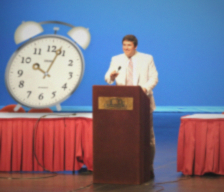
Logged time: 10,03
